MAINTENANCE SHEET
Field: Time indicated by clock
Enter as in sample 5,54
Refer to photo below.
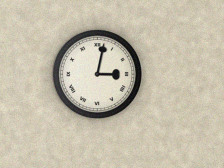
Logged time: 3,02
